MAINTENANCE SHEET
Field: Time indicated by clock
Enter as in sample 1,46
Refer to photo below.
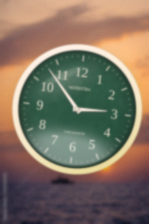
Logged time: 2,53
